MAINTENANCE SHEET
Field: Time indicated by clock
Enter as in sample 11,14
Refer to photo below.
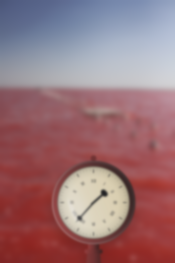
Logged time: 1,37
